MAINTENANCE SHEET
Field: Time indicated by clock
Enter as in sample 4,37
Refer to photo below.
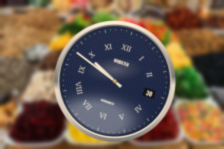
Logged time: 9,48
